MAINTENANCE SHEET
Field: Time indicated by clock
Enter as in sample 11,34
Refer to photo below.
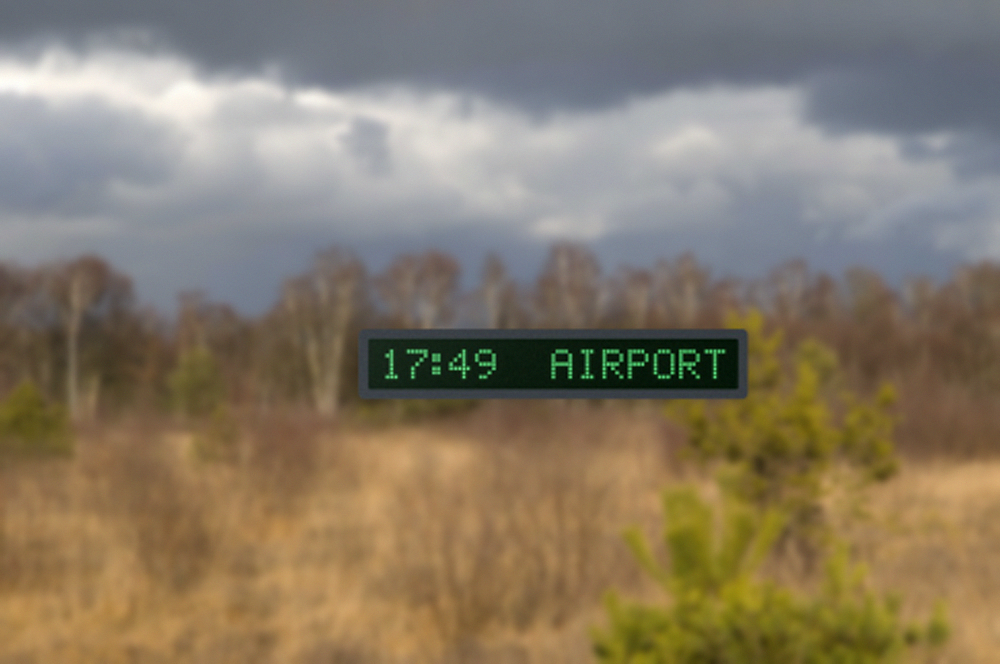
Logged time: 17,49
